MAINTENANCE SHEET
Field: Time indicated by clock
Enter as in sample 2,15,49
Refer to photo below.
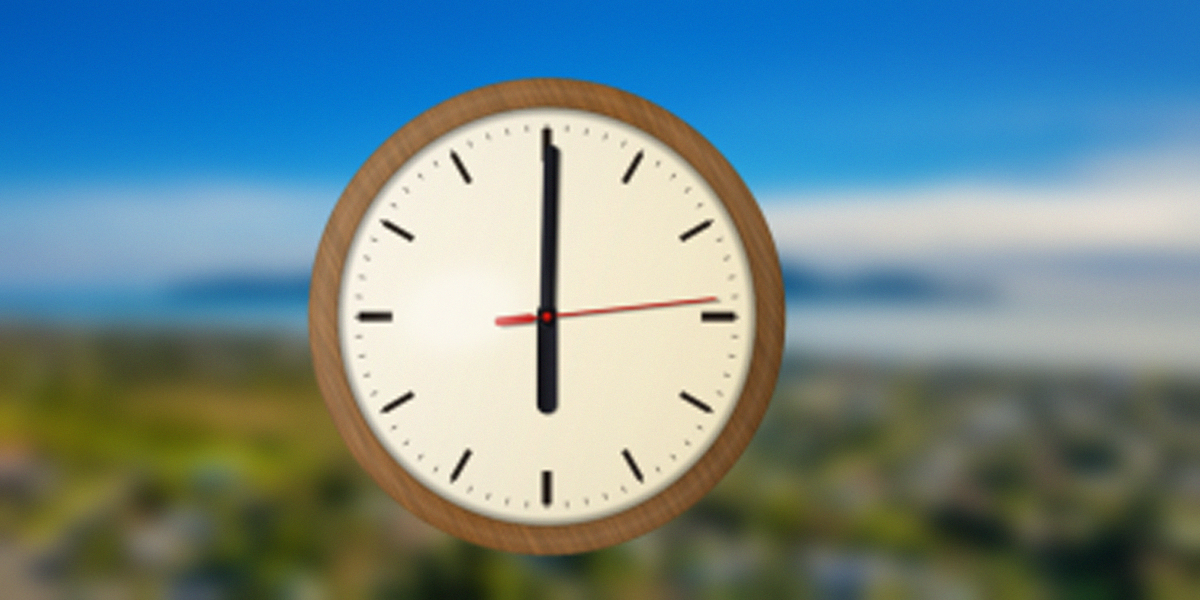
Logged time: 6,00,14
